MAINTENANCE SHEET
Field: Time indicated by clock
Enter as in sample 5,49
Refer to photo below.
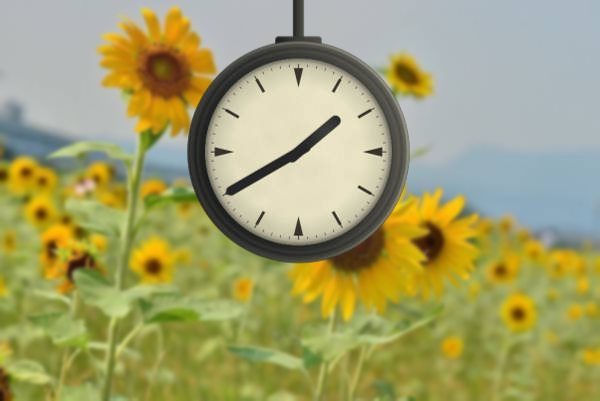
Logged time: 1,40
